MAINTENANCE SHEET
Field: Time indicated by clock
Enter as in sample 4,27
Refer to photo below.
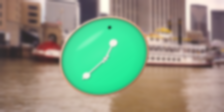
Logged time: 12,37
